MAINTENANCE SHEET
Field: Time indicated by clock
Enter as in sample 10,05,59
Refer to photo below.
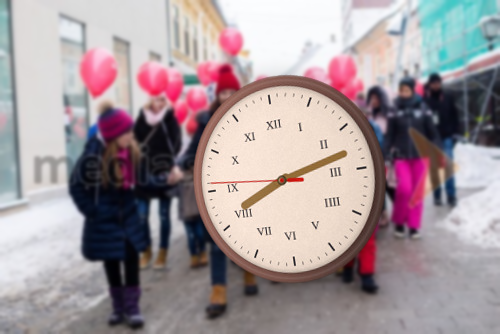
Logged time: 8,12,46
